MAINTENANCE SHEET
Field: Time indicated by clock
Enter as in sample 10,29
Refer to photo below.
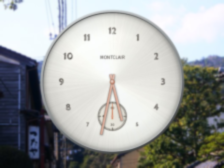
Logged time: 5,32
